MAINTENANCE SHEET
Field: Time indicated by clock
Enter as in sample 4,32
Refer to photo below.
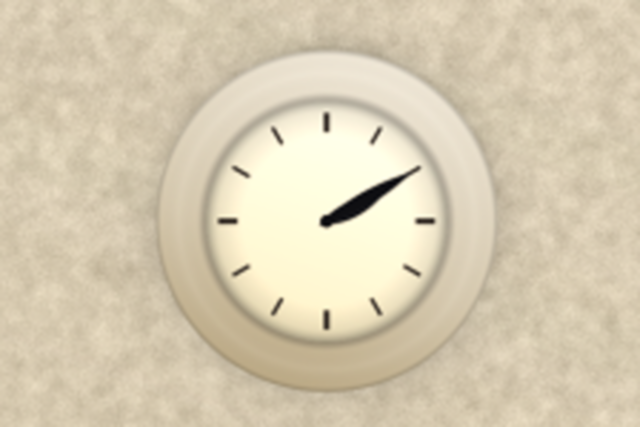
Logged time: 2,10
